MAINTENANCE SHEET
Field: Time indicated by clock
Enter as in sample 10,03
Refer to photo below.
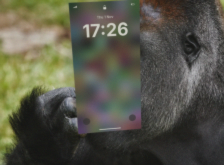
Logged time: 17,26
